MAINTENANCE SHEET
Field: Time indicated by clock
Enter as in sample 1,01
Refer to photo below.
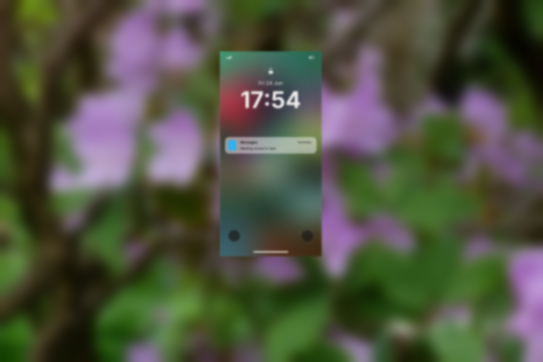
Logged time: 17,54
